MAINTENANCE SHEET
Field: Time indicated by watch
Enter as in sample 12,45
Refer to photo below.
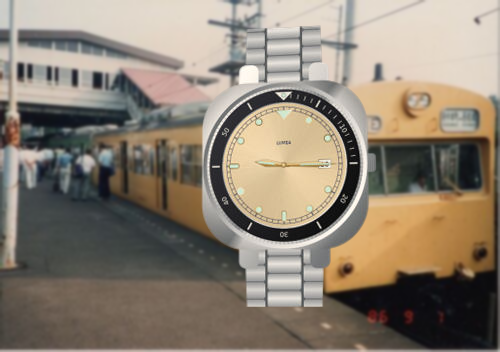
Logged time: 9,15
